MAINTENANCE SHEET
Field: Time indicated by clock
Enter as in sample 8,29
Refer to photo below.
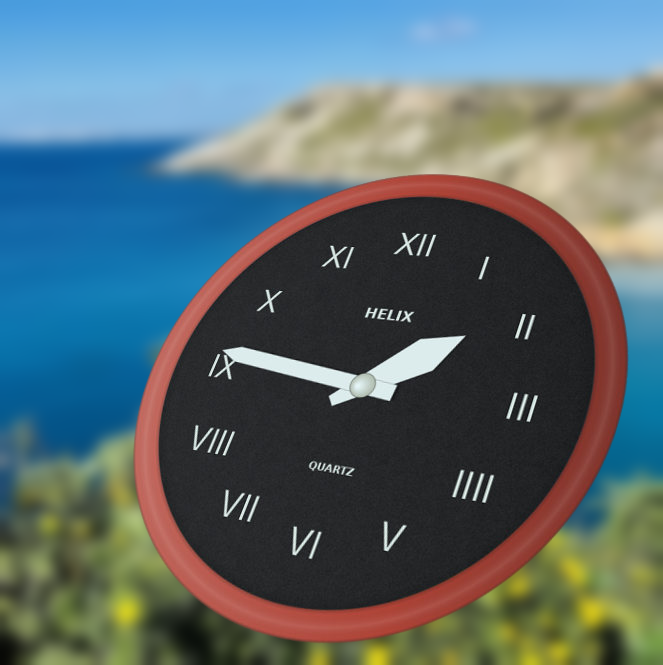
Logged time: 1,46
